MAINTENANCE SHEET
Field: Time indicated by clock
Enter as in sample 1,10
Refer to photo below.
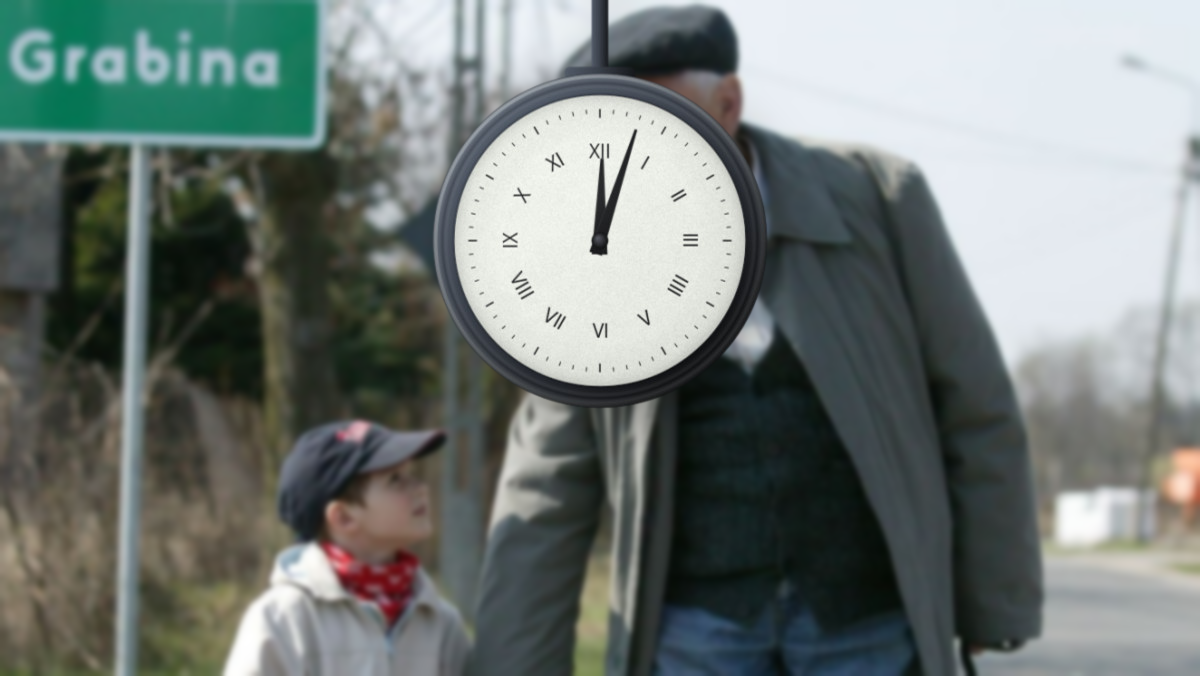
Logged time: 12,03
